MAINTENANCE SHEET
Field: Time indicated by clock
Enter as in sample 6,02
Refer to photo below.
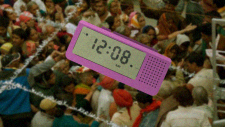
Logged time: 12,08
